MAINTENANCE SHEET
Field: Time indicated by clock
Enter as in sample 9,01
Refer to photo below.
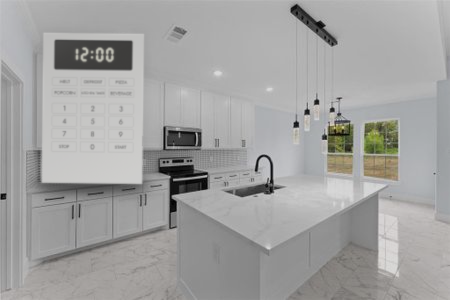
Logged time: 12,00
